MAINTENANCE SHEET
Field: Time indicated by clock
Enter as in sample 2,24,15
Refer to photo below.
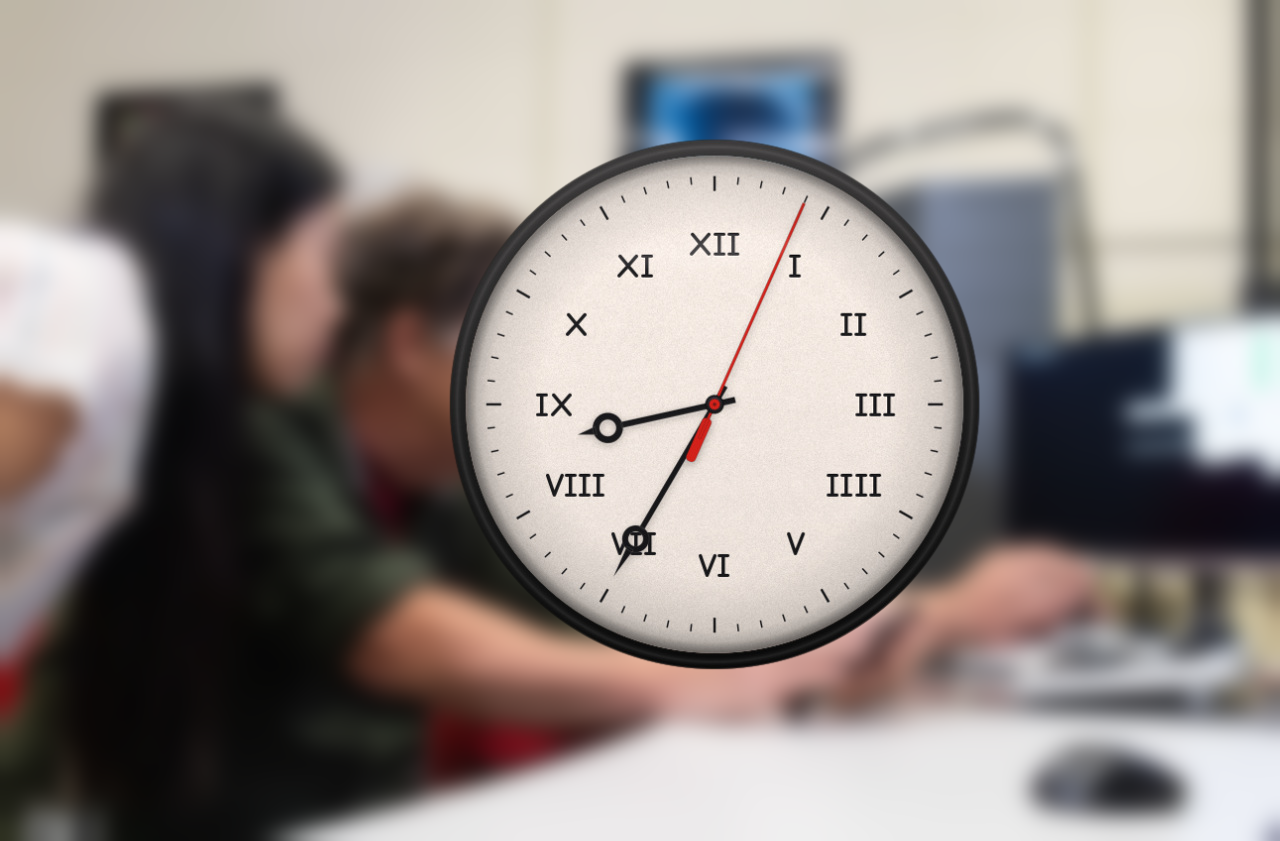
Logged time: 8,35,04
